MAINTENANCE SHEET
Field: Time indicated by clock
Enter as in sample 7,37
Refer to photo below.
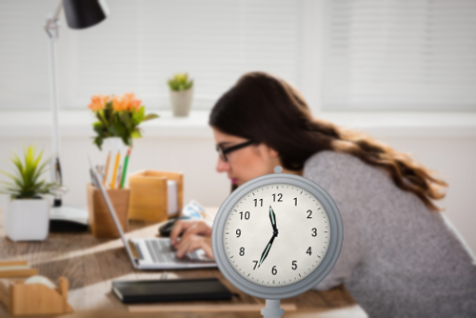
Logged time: 11,34
